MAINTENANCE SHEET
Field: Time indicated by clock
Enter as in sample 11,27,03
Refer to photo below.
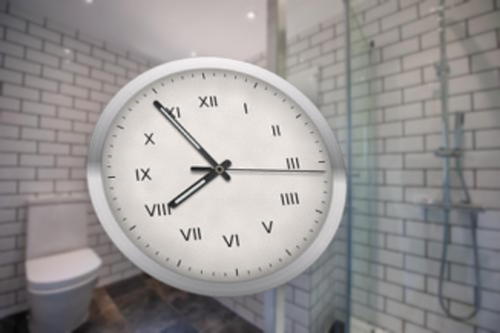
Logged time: 7,54,16
